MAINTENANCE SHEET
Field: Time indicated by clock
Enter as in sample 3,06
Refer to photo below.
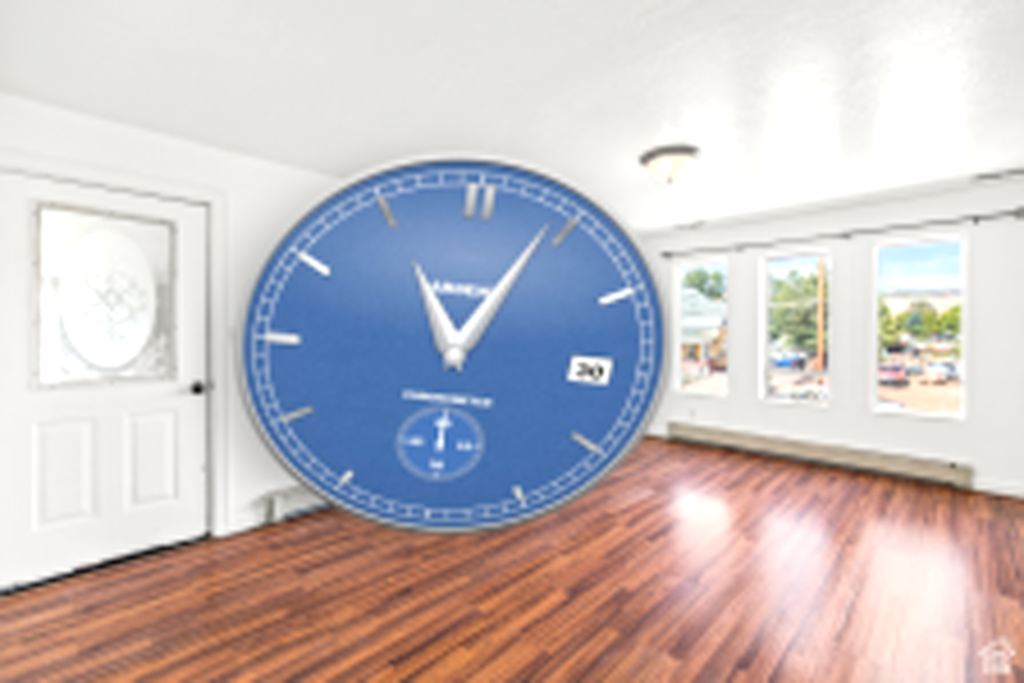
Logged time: 11,04
